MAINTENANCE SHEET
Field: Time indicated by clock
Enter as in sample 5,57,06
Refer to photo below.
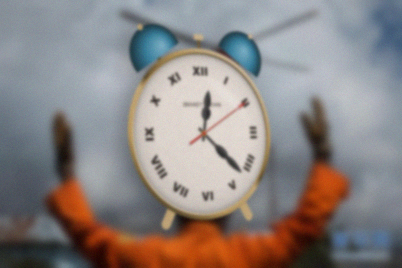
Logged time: 12,22,10
